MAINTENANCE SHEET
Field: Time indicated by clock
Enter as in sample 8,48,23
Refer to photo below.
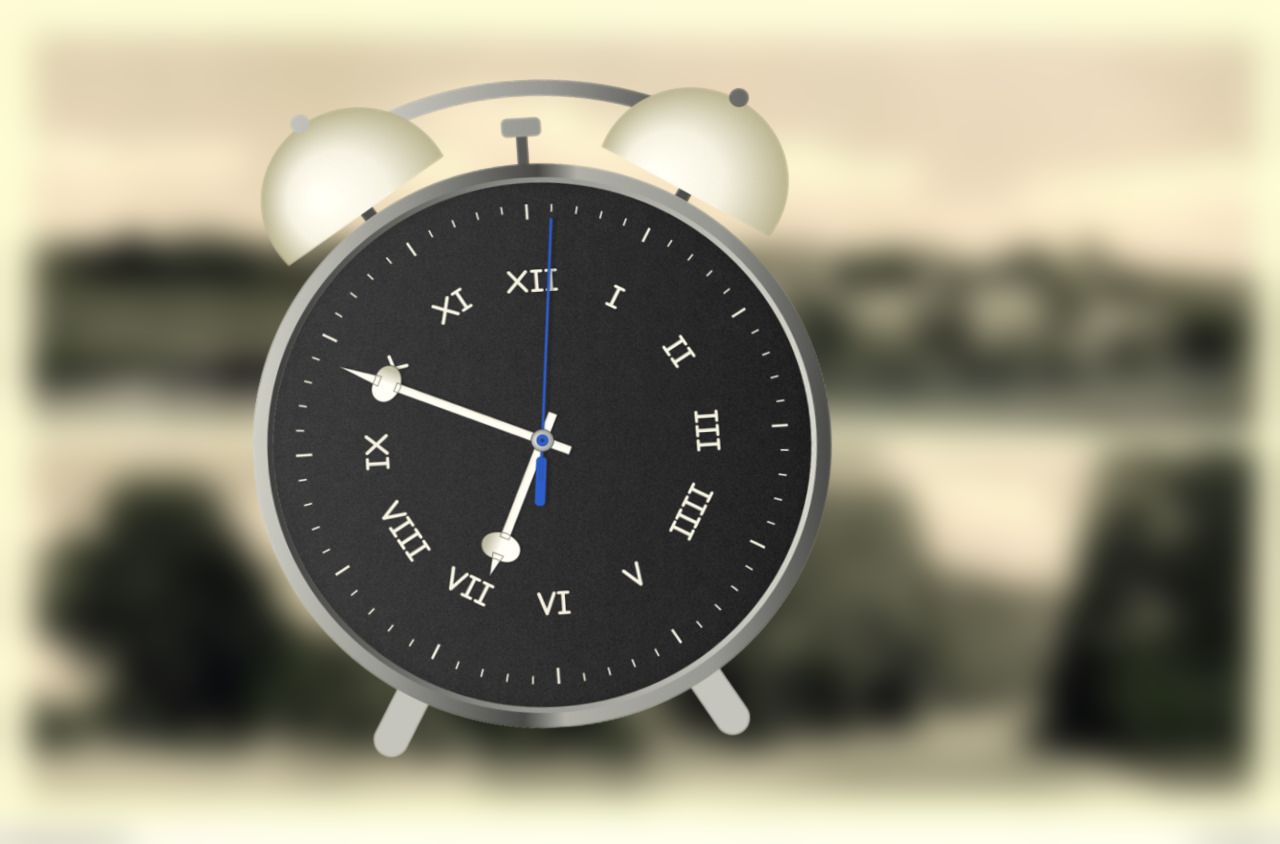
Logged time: 6,49,01
